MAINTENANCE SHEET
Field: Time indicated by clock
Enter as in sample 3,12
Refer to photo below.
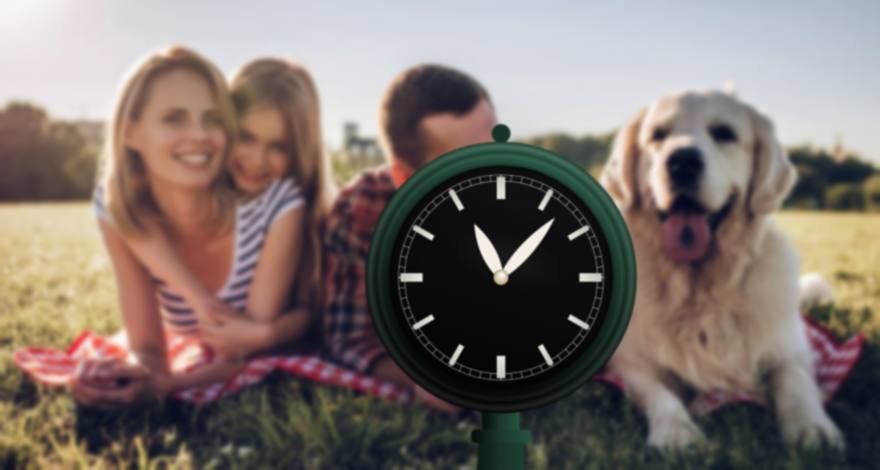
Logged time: 11,07
